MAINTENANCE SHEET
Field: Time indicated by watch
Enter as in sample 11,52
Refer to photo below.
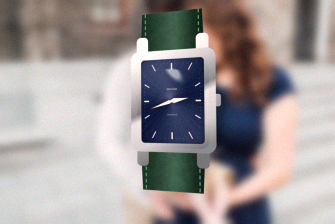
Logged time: 2,42
